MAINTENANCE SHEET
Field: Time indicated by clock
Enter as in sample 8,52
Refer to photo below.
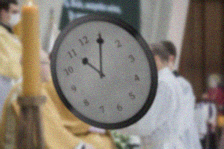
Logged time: 11,05
